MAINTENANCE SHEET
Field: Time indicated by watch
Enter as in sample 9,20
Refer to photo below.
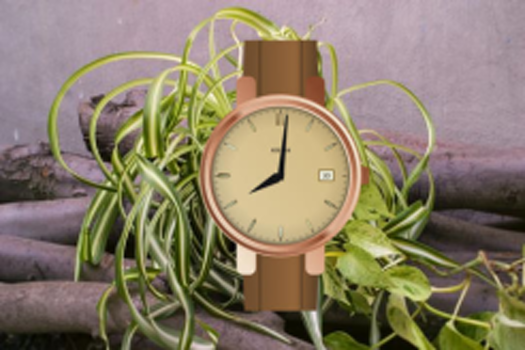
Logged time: 8,01
